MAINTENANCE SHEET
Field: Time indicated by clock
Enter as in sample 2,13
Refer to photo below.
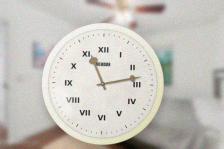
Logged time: 11,13
